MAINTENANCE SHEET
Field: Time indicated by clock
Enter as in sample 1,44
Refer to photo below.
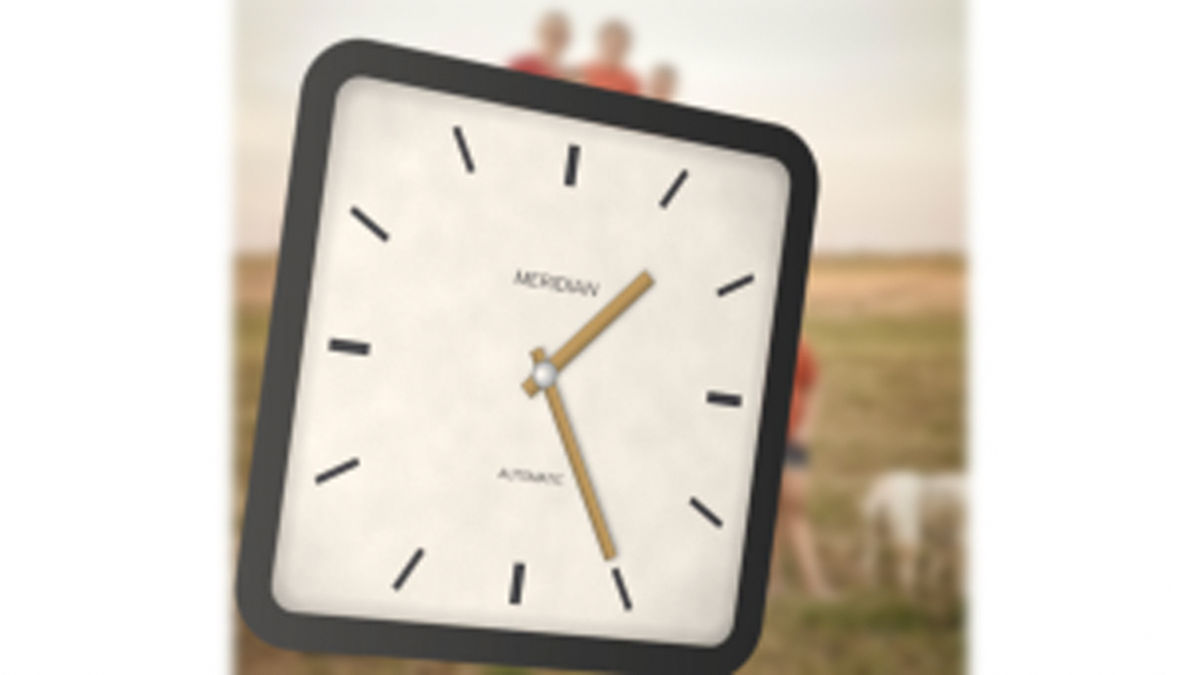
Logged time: 1,25
